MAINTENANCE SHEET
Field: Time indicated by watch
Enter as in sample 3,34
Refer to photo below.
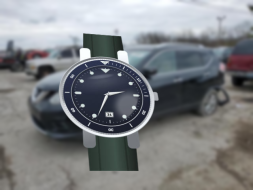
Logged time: 2,34
